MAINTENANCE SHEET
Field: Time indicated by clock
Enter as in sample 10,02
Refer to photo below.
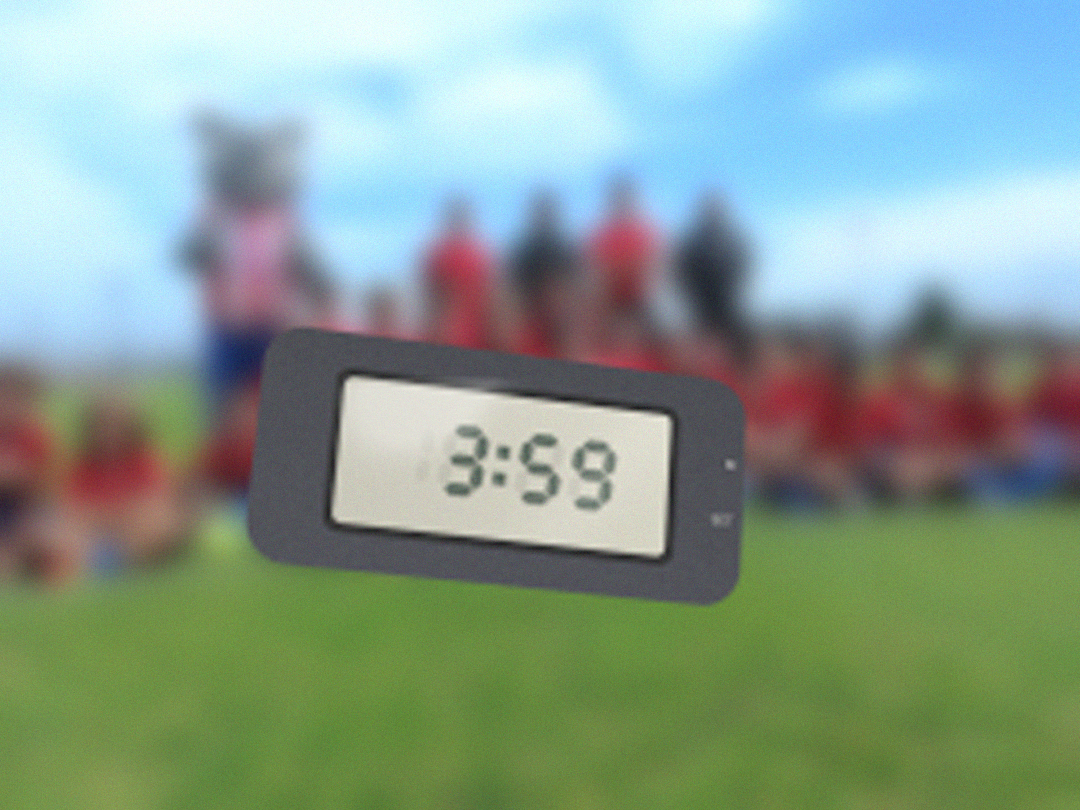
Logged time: 3,59
